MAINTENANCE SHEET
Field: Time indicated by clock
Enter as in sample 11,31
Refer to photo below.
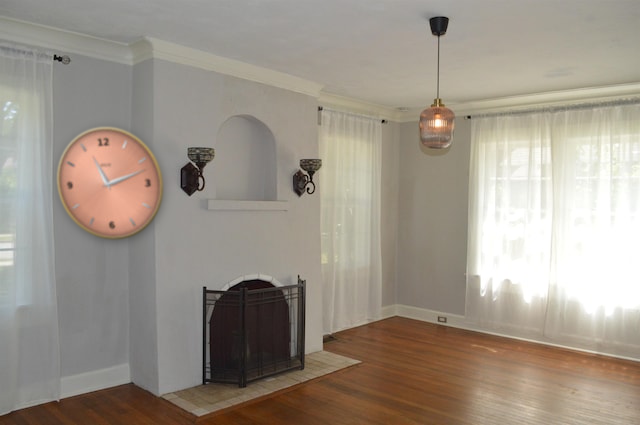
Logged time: 11,12
